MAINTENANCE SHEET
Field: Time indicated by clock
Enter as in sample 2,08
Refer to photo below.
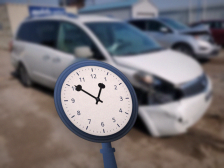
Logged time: 12,51
